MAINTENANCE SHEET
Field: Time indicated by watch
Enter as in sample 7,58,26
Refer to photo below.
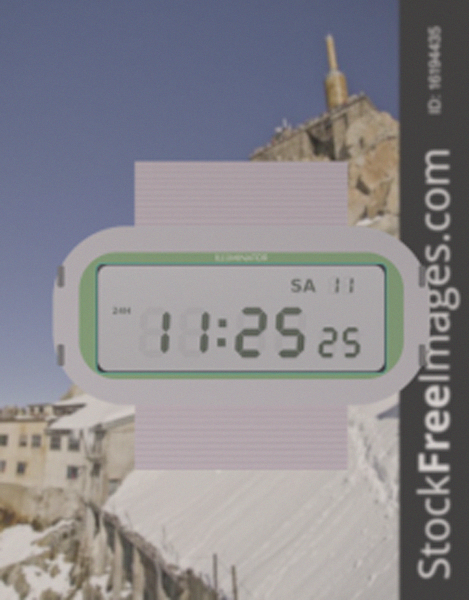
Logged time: 11,25,25
